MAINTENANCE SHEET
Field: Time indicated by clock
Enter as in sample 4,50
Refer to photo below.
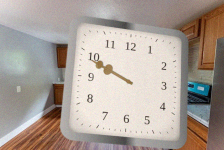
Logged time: 9,49
